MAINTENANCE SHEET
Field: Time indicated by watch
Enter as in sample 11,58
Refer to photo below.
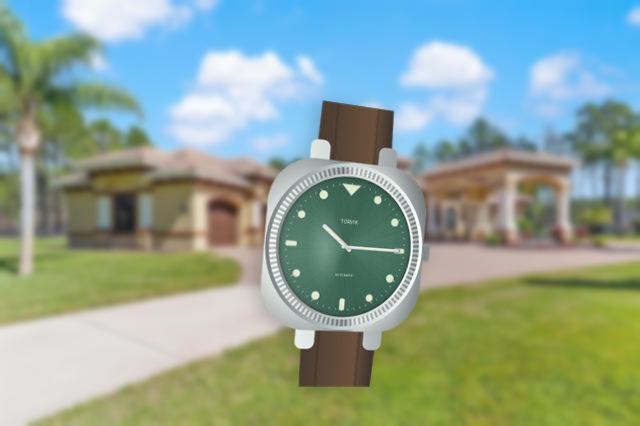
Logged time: 10,15
